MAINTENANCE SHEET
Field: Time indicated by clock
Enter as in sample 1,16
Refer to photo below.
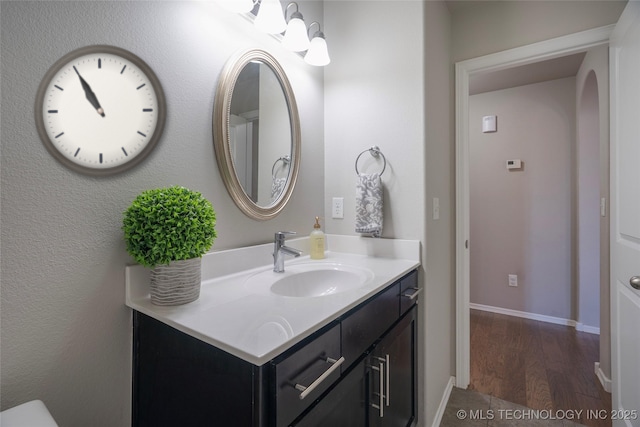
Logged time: 10,55
